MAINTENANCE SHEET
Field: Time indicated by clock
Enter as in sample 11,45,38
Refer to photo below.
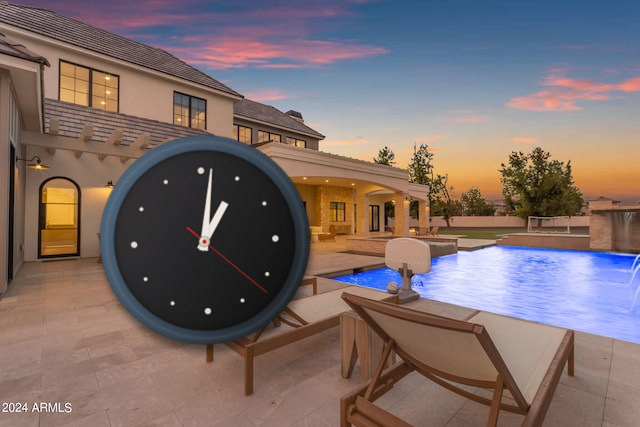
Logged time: 1,01,22
